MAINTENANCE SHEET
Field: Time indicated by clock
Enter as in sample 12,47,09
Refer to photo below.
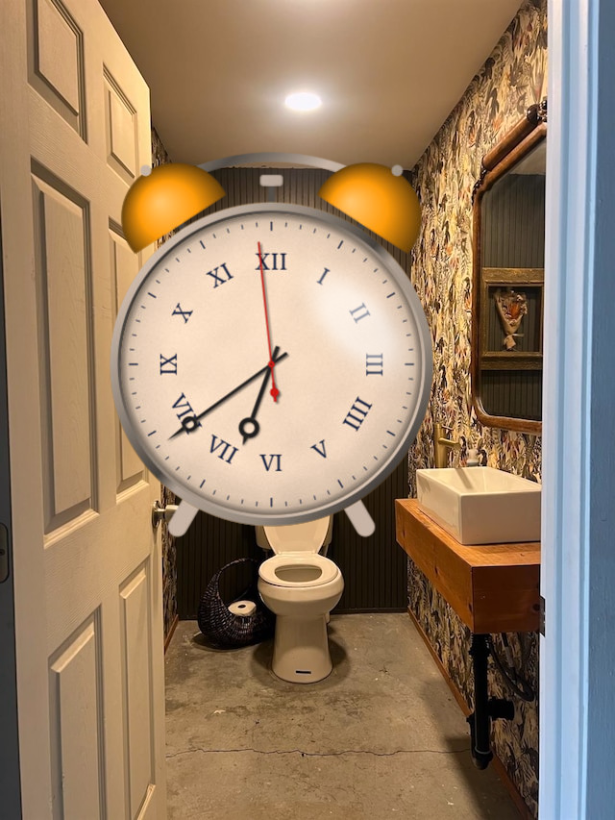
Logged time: 6,38,59
